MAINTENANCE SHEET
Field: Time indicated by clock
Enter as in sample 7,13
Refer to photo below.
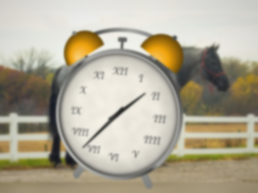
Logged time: 1,37
